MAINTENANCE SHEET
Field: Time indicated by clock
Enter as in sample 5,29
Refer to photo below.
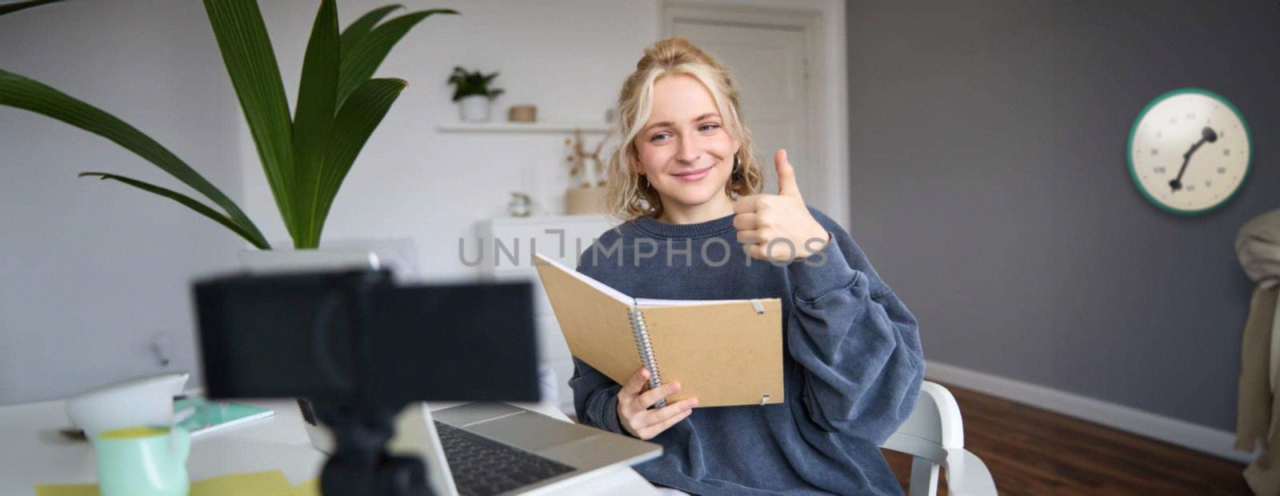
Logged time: 1,34
